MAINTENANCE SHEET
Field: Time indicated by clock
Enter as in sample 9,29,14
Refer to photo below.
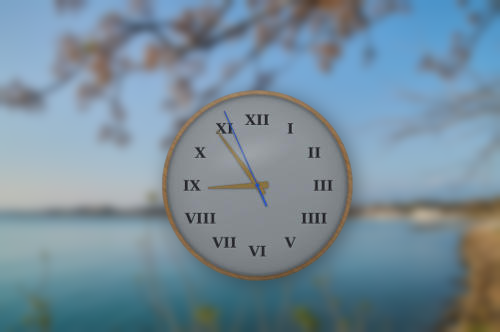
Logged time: 8,53,56
